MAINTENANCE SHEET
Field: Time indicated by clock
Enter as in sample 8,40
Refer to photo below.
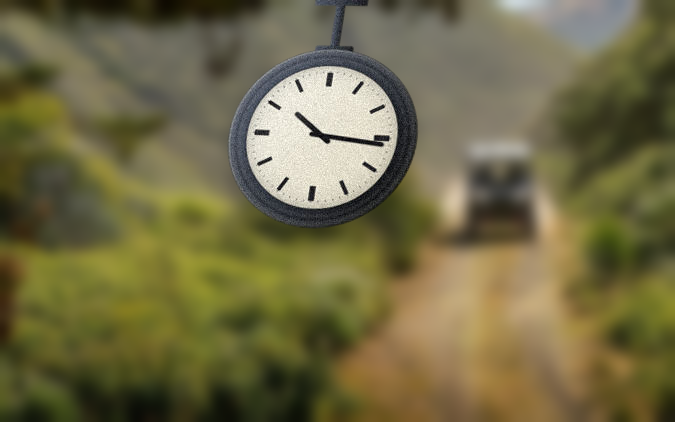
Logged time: 10,16
